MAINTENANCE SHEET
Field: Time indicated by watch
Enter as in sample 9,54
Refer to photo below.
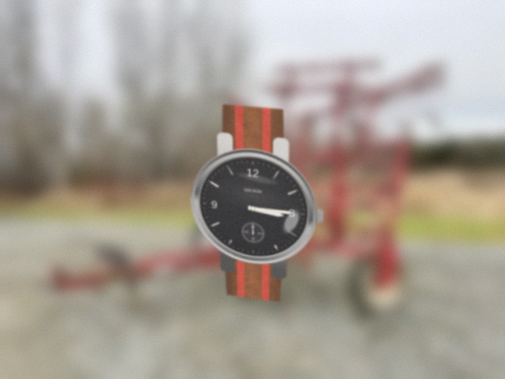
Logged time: 3,15
